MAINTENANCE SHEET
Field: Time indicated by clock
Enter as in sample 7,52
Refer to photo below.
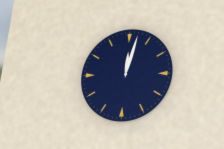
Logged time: 12,02
